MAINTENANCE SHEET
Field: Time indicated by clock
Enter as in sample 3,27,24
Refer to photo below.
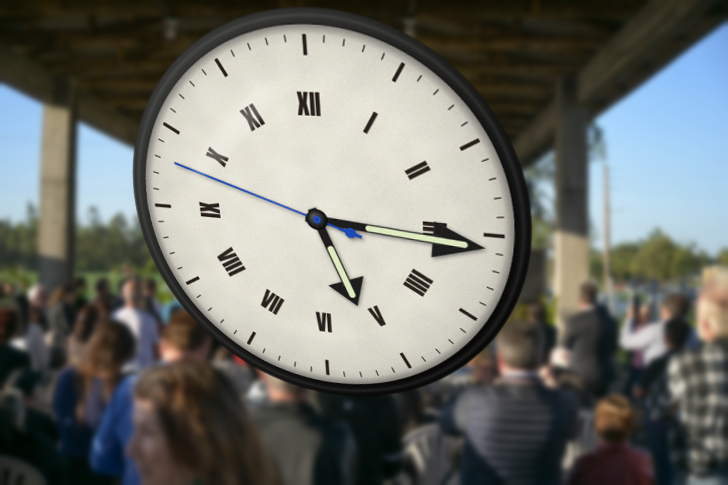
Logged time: 5,15,48
